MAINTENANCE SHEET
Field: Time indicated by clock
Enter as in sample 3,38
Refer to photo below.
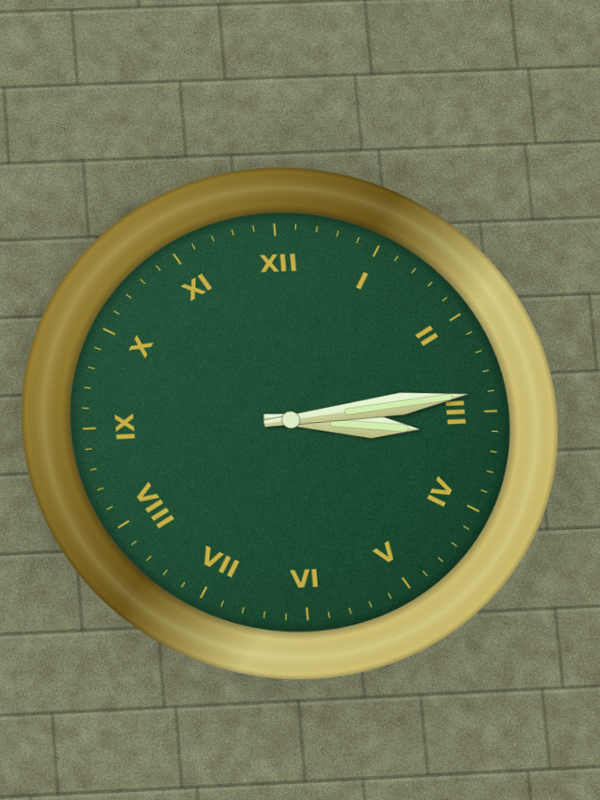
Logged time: 3,14
